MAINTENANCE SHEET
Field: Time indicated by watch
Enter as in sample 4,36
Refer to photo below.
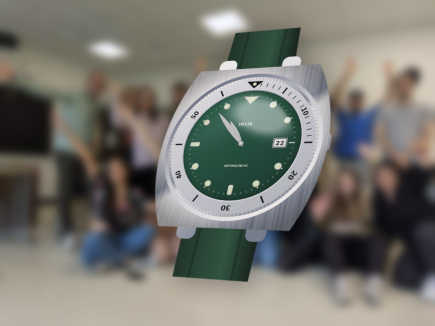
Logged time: 10,53
